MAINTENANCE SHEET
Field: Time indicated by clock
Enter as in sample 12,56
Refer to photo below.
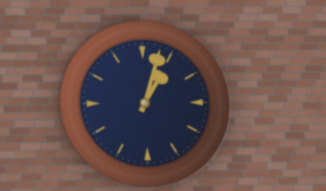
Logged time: 1,03
